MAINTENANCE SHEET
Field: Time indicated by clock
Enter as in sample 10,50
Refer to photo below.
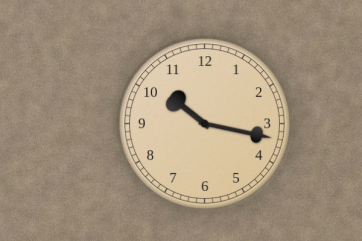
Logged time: 10,17
